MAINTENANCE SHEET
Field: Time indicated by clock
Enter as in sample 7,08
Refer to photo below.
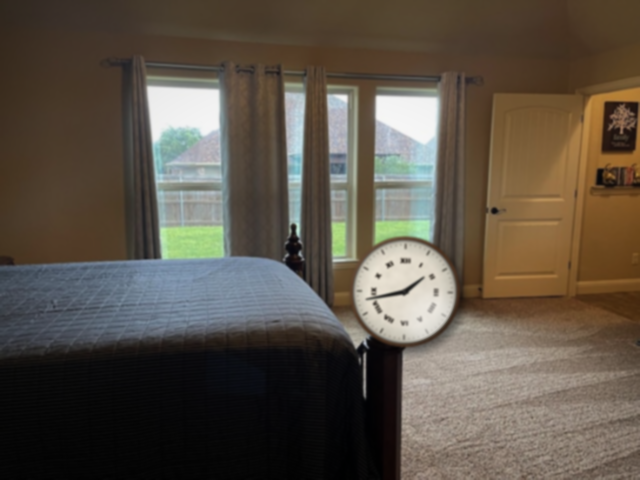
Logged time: 1,43
